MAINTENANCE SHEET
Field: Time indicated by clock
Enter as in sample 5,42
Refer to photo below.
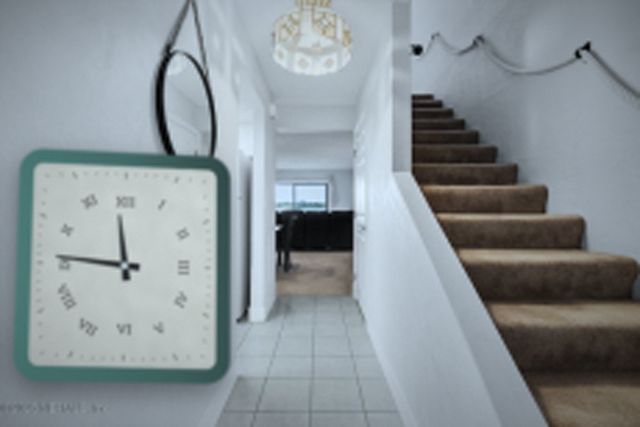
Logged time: 11,46
